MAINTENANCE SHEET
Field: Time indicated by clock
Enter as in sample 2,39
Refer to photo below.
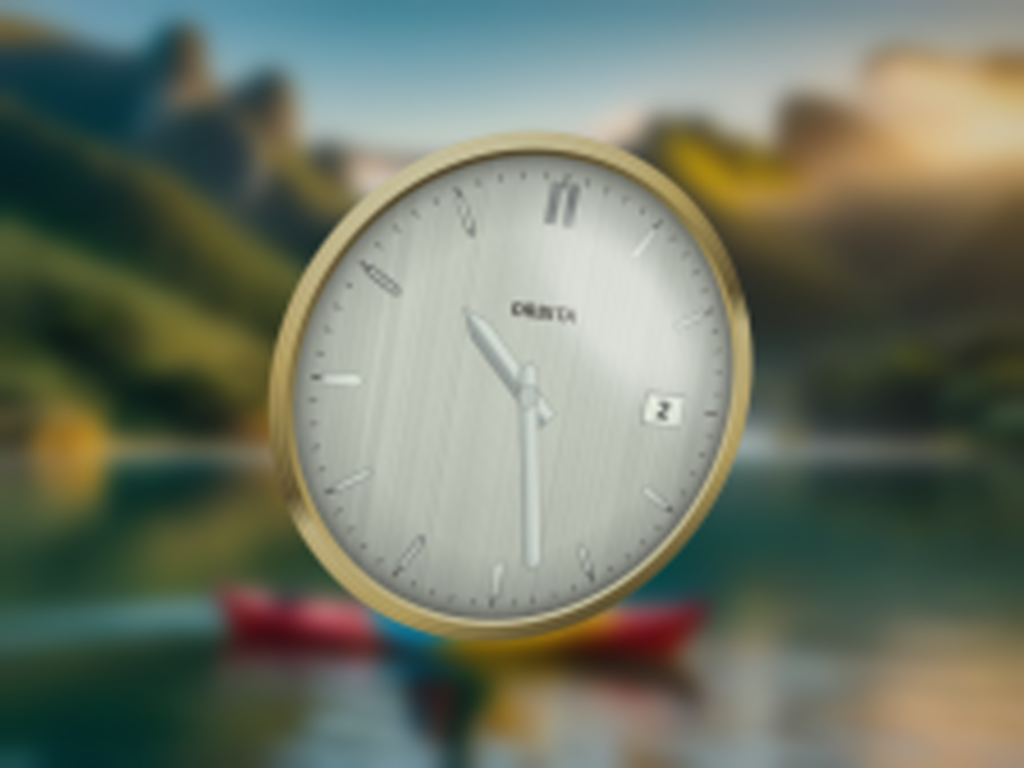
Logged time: 10,28
